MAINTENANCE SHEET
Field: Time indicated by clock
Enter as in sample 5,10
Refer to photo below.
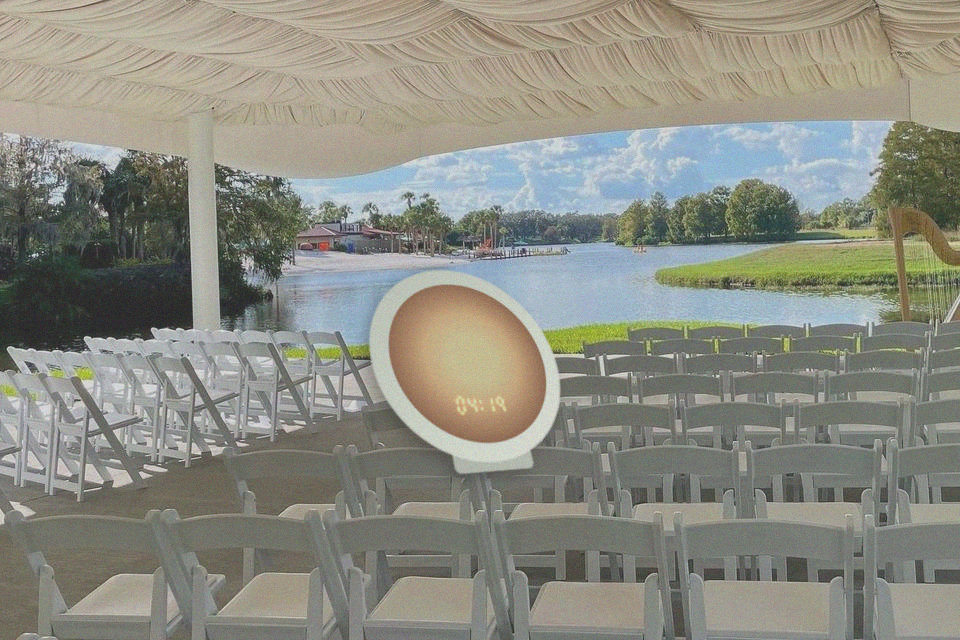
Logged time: 4,19
